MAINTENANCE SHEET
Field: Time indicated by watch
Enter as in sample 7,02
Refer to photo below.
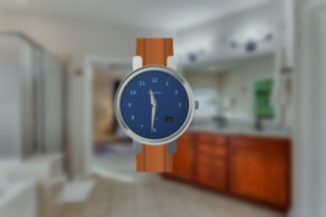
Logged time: 11,31
